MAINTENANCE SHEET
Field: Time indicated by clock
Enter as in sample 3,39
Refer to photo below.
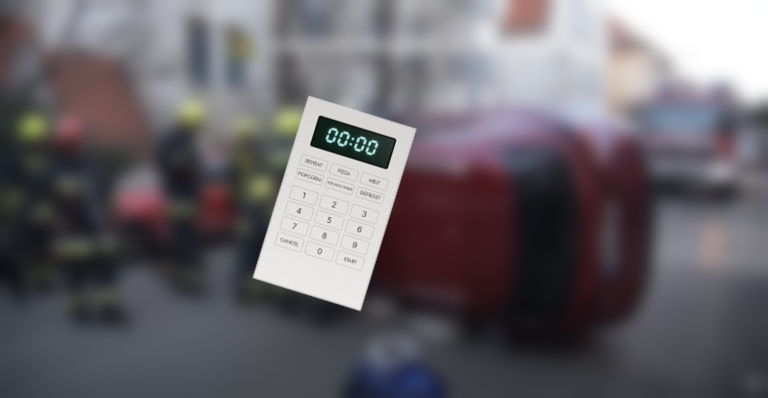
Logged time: 0,00
